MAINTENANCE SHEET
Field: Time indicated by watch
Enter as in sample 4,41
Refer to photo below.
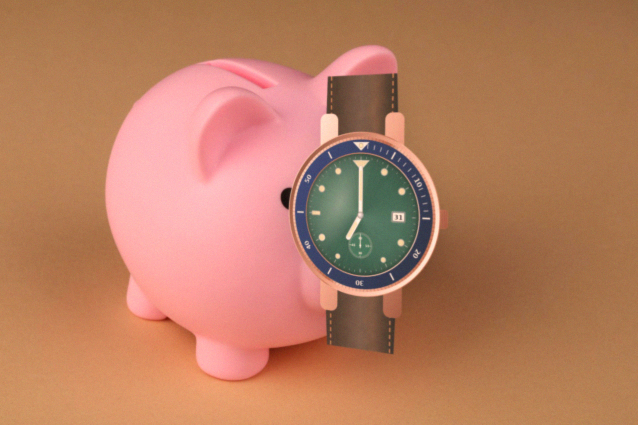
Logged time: 7,00
